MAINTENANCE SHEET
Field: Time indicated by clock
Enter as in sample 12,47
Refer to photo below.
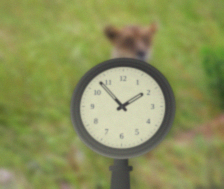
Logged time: 1,53
